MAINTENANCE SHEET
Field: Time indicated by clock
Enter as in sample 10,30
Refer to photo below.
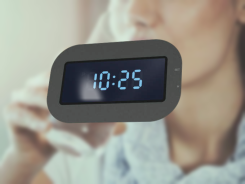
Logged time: 10,25
